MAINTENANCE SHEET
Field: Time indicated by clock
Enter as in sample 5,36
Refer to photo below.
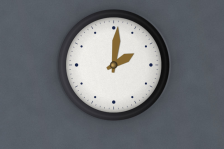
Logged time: 2,01
